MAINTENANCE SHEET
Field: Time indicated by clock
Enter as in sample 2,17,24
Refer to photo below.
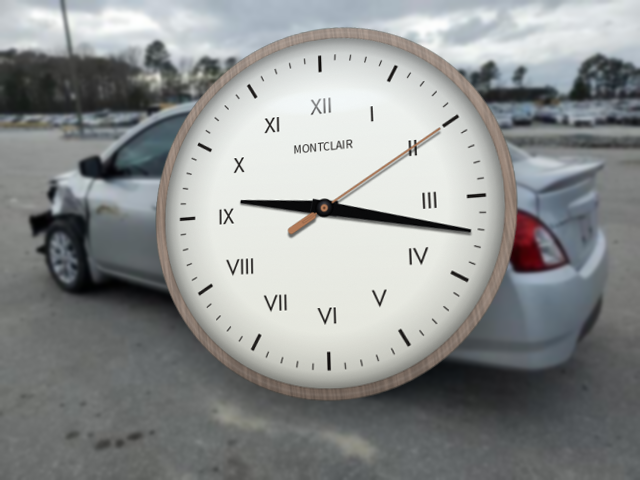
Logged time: 9,17,10
